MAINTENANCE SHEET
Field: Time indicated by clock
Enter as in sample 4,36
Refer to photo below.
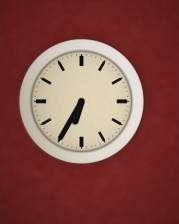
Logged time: 6,35
